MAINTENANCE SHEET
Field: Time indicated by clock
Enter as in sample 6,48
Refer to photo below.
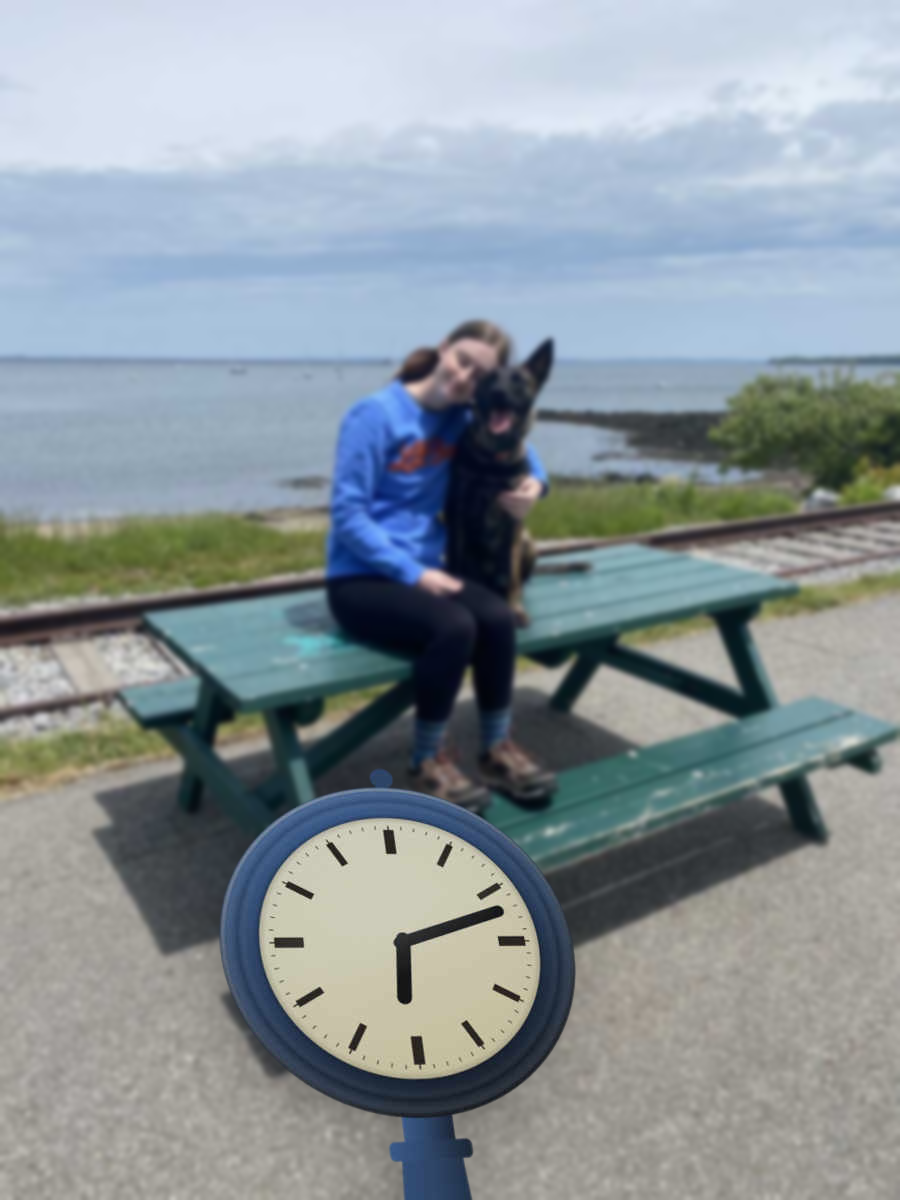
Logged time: 6,12
